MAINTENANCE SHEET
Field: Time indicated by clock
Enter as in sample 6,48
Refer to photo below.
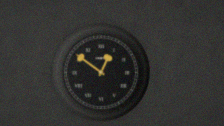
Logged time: 12,51
